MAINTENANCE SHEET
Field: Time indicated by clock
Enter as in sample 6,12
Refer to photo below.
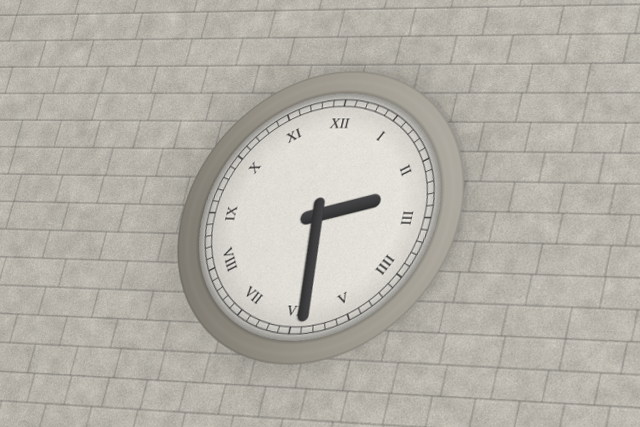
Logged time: 2,29
